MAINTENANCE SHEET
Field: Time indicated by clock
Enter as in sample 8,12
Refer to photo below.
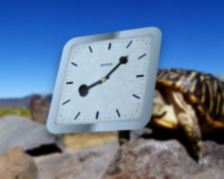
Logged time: 8,07
